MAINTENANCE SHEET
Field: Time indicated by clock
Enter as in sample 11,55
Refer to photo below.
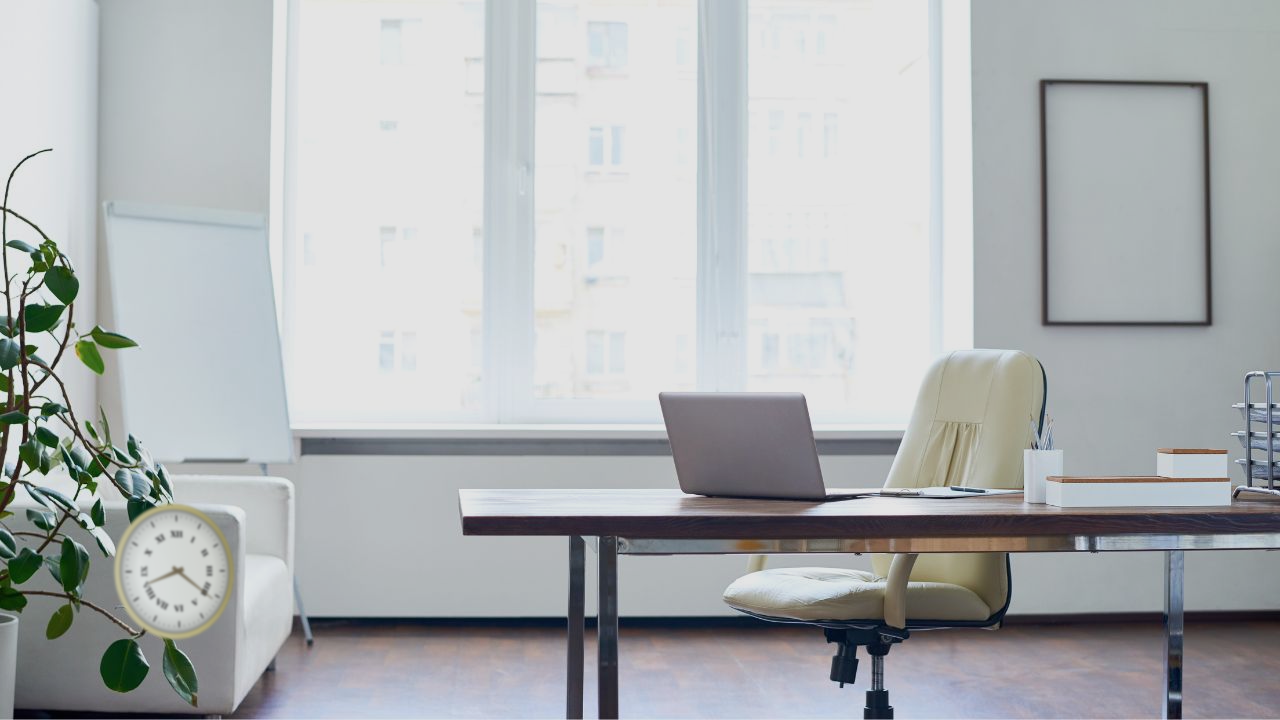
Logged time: 8,21
